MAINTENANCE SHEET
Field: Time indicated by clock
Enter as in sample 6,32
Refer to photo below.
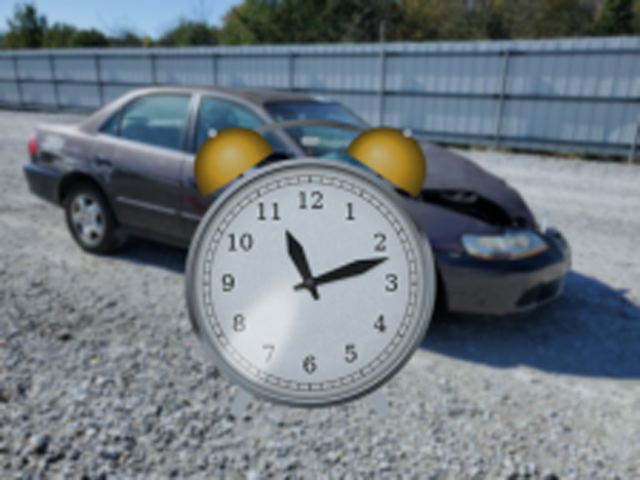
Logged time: 11,12
